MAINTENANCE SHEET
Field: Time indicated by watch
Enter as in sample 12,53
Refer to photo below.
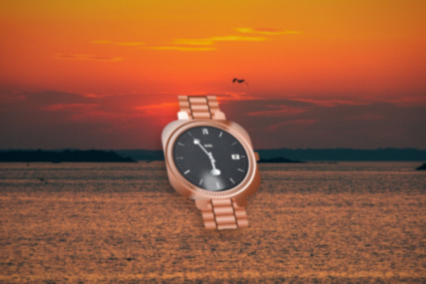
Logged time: 5,55
